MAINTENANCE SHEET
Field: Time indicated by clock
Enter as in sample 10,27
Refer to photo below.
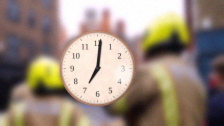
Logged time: 7,01
